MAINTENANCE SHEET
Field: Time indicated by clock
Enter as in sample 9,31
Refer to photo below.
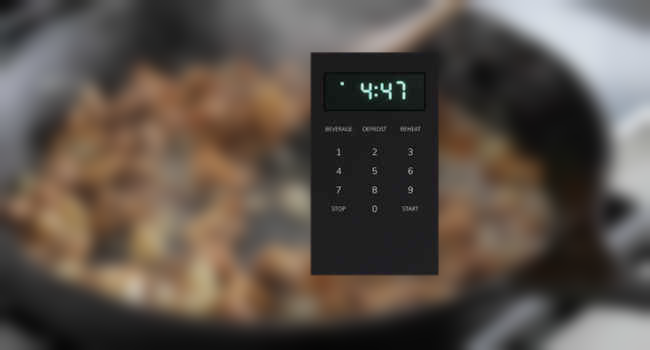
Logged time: 4,47
